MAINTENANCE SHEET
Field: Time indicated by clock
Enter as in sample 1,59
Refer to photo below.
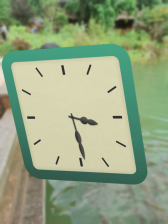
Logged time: 3,29
